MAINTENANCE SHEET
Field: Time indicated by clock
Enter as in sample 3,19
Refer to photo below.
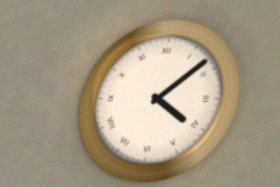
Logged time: 4,08
